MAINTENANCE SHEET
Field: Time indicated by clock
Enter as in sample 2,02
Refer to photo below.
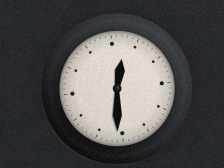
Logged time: 12,31
